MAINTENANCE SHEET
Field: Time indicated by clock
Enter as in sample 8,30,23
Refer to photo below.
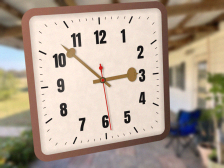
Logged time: 2,52,29
